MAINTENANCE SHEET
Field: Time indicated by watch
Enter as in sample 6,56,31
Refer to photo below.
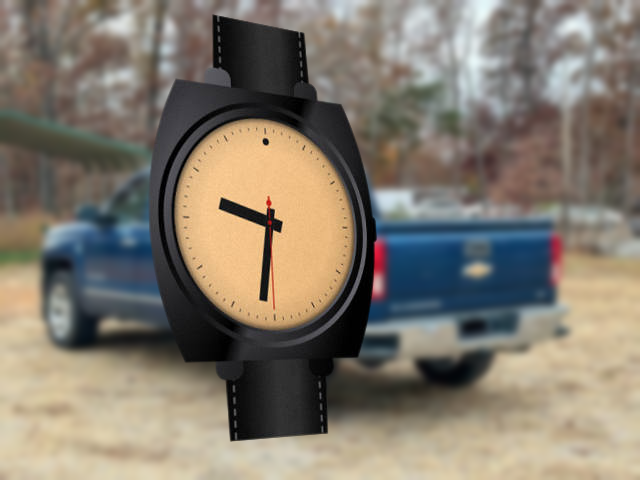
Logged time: 9,31,30
